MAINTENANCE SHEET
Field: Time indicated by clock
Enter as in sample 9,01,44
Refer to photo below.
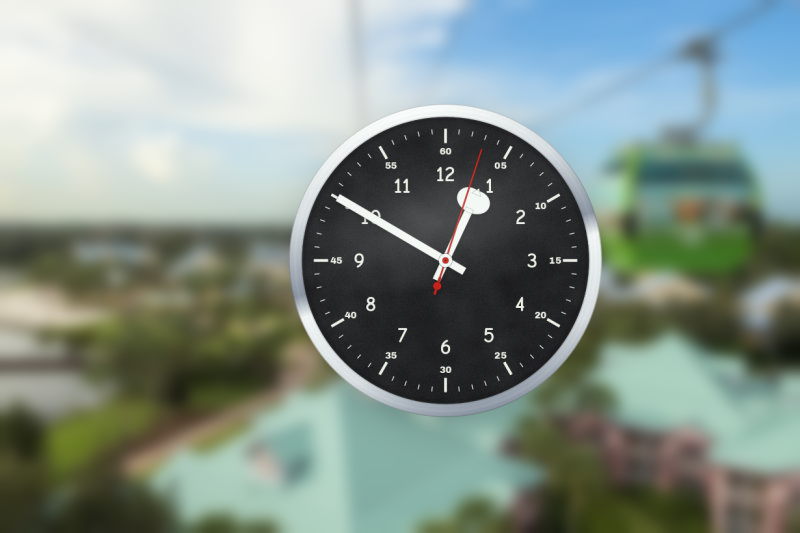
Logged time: 12,50,03
